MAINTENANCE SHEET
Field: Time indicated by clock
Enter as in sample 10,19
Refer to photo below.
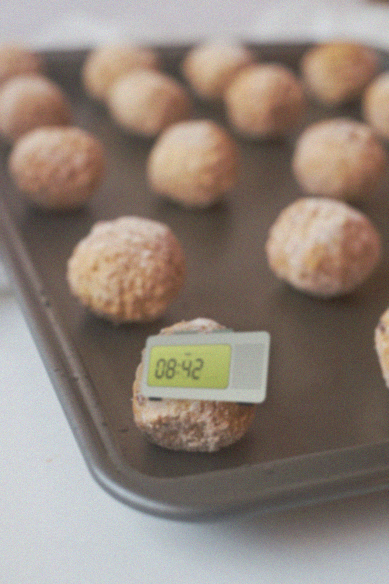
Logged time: 8,42
